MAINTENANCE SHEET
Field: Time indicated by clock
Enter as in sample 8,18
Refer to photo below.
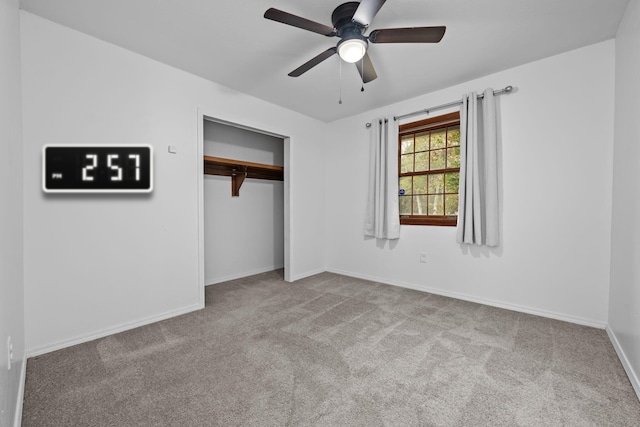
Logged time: 2,57
